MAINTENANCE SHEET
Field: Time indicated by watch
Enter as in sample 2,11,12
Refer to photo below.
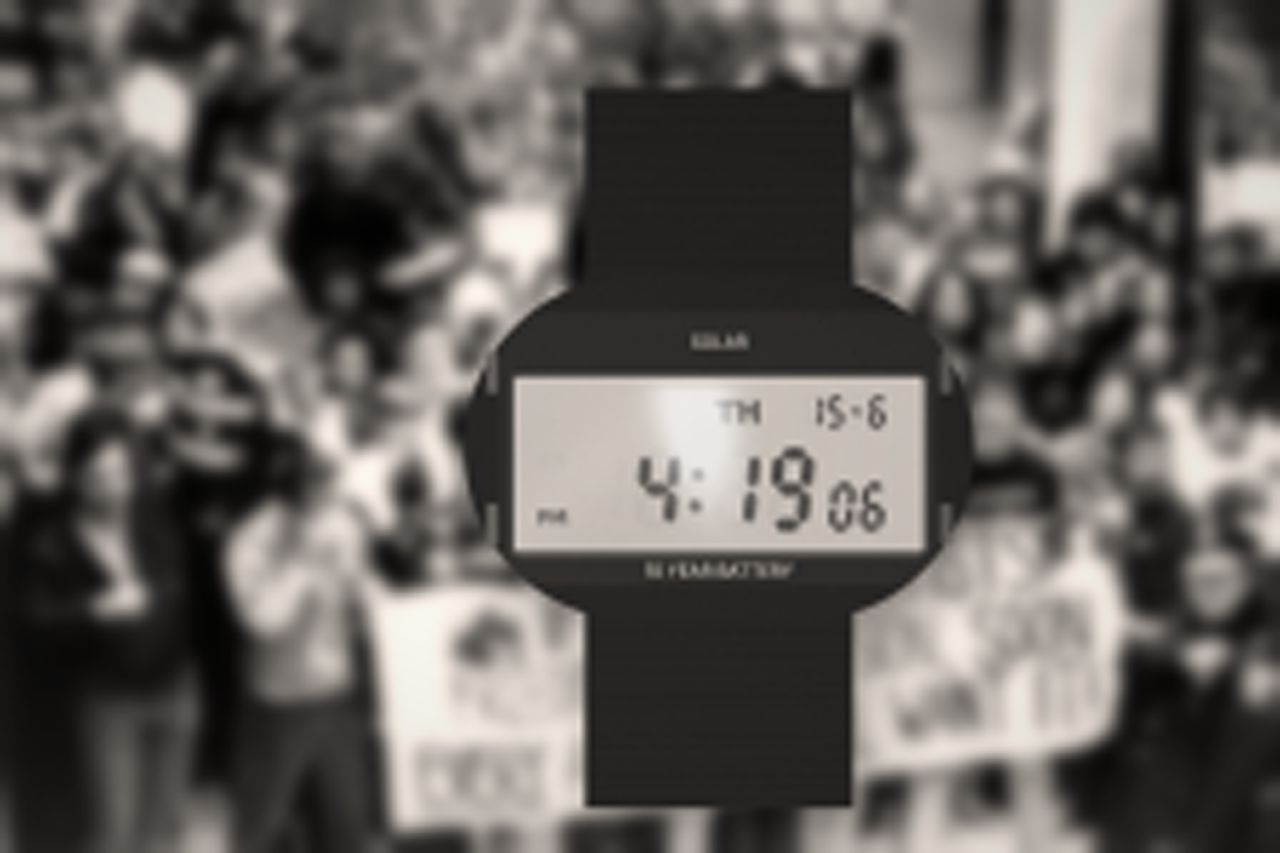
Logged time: 4,19,06
